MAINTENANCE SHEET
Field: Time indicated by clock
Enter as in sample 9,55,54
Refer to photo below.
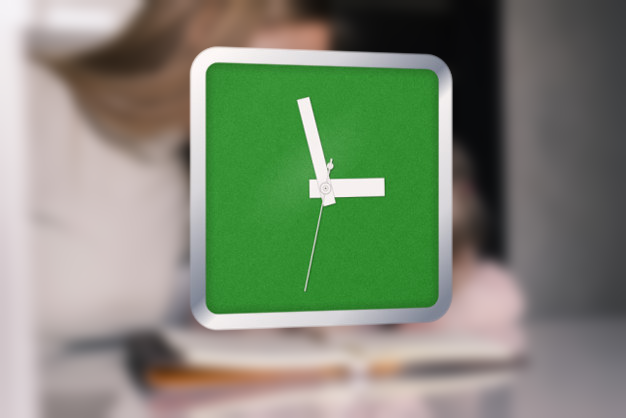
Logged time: 2,57,32
